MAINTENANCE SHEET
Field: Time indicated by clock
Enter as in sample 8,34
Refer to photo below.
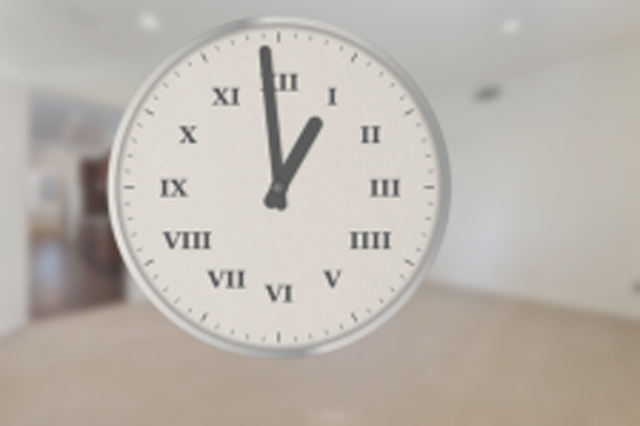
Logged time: 12,59
